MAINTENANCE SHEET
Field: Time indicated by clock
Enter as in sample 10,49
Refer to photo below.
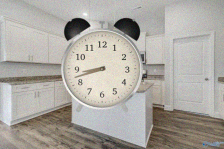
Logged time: 8,42
